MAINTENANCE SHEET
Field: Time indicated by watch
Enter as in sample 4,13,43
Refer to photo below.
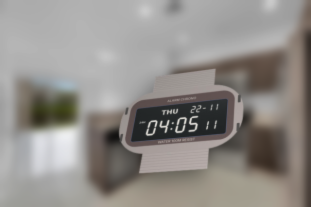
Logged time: 4,05,11
